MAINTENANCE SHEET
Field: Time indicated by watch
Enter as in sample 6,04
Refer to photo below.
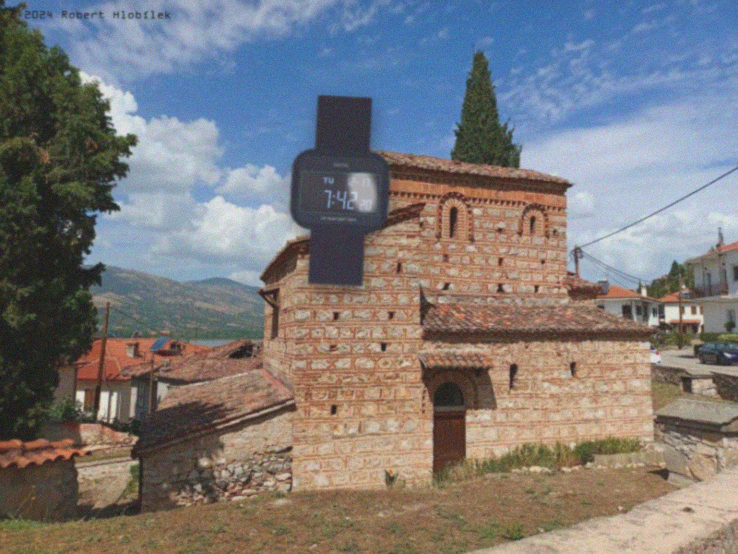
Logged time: 7,42
